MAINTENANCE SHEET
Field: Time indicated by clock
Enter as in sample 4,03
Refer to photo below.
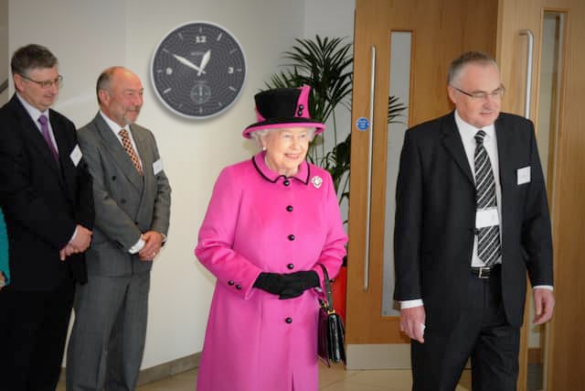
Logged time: 12,50
